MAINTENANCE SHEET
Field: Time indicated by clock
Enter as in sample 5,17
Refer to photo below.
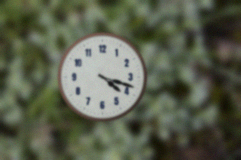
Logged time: 4,18
